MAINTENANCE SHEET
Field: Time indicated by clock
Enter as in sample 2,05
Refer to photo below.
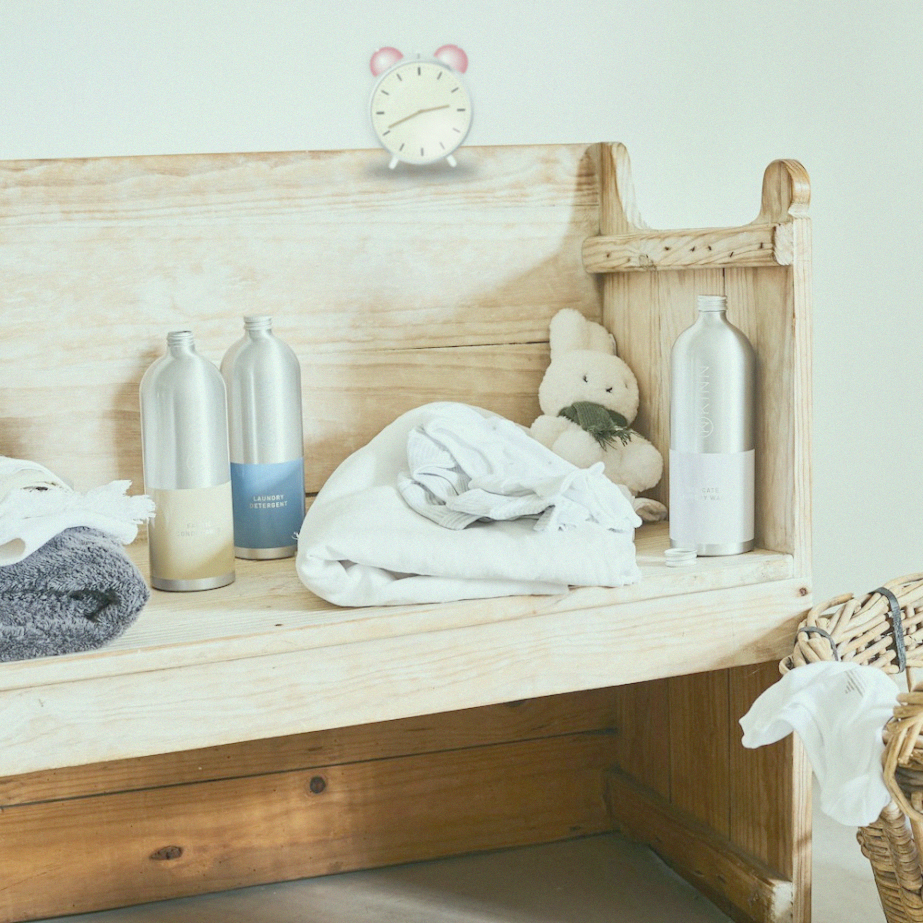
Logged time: 2,41
